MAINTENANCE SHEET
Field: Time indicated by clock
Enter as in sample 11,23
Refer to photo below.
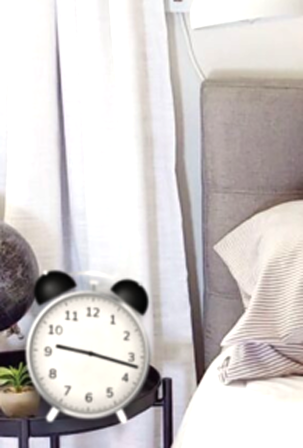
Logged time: 9,17
